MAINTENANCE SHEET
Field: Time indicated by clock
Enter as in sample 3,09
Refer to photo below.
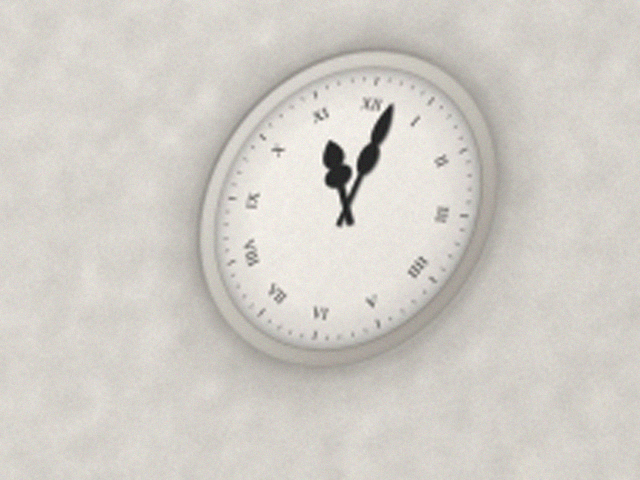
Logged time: 11,02
